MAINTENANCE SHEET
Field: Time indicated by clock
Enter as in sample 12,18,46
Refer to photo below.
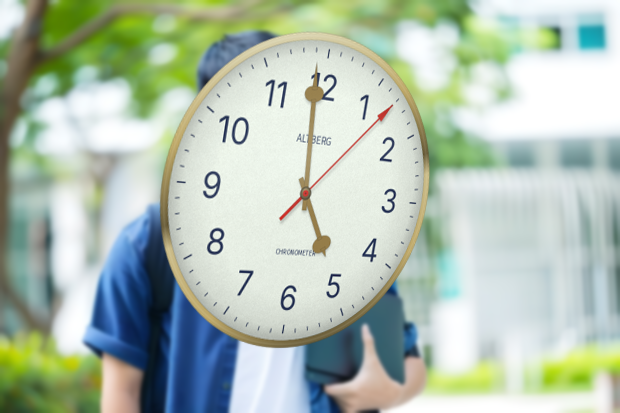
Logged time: 4,59,07
